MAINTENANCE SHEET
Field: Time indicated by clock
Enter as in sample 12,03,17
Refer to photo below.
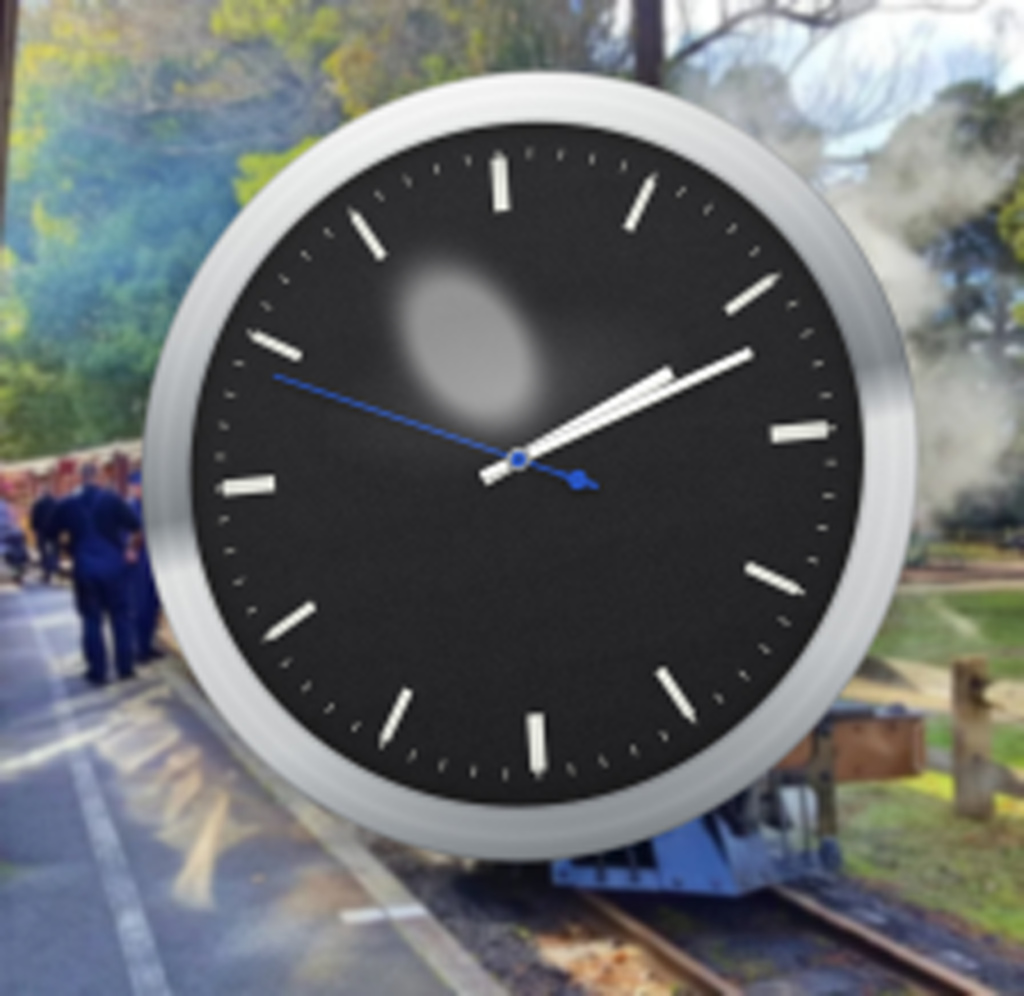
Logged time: 2,11,49
